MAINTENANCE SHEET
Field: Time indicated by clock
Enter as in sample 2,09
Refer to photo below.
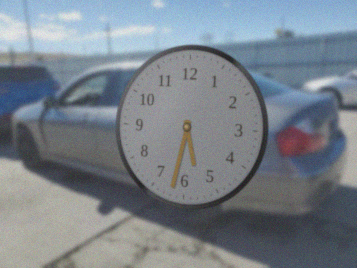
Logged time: 5,32
